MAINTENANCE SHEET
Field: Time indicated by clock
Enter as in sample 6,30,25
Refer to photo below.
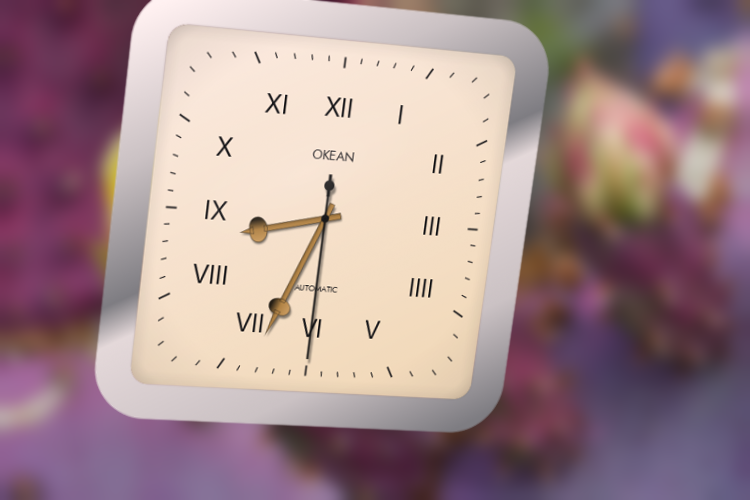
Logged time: 8,33,30
